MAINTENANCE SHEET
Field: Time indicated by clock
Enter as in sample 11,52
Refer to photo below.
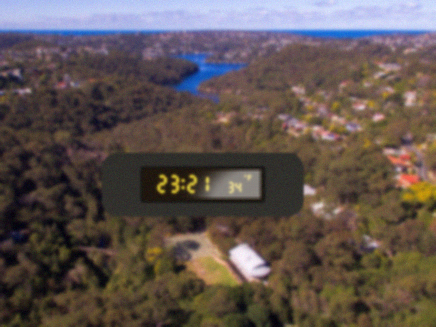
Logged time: 23,21
